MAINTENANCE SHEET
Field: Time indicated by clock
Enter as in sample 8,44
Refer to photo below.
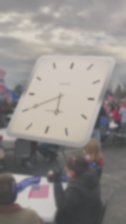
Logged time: 5,40
